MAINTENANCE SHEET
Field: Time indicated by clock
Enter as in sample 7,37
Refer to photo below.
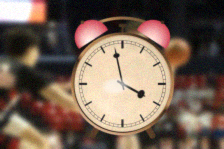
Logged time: 3,58
